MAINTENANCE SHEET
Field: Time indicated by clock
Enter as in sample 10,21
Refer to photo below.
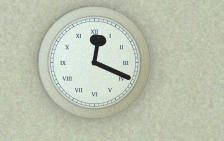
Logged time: 12,19
